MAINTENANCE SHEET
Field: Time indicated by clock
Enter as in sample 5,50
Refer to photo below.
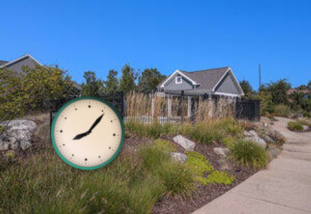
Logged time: 8,06
